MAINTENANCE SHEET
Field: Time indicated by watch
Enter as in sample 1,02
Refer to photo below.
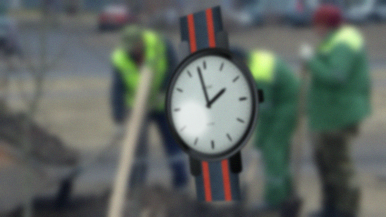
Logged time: 1,58
